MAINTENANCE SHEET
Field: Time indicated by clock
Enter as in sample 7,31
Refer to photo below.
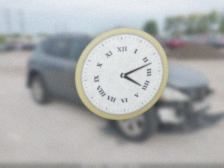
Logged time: 4,12
